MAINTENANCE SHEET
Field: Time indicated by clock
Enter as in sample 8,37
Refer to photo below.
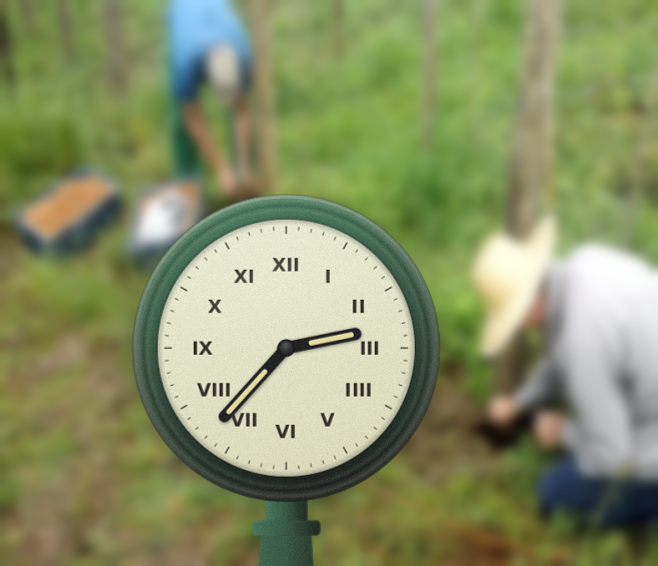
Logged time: 2,37
